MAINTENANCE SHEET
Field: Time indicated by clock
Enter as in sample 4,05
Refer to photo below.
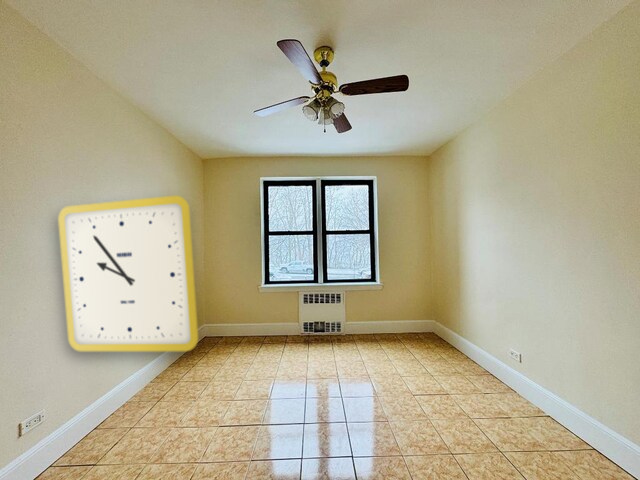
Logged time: 9,54
